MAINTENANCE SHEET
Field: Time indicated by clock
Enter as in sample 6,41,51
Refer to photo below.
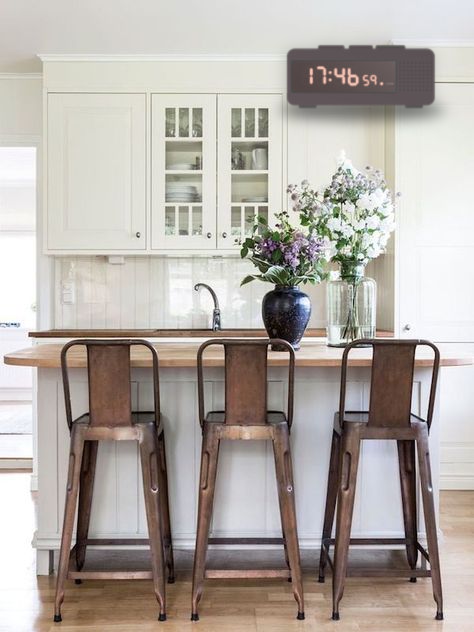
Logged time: 17,46,59
